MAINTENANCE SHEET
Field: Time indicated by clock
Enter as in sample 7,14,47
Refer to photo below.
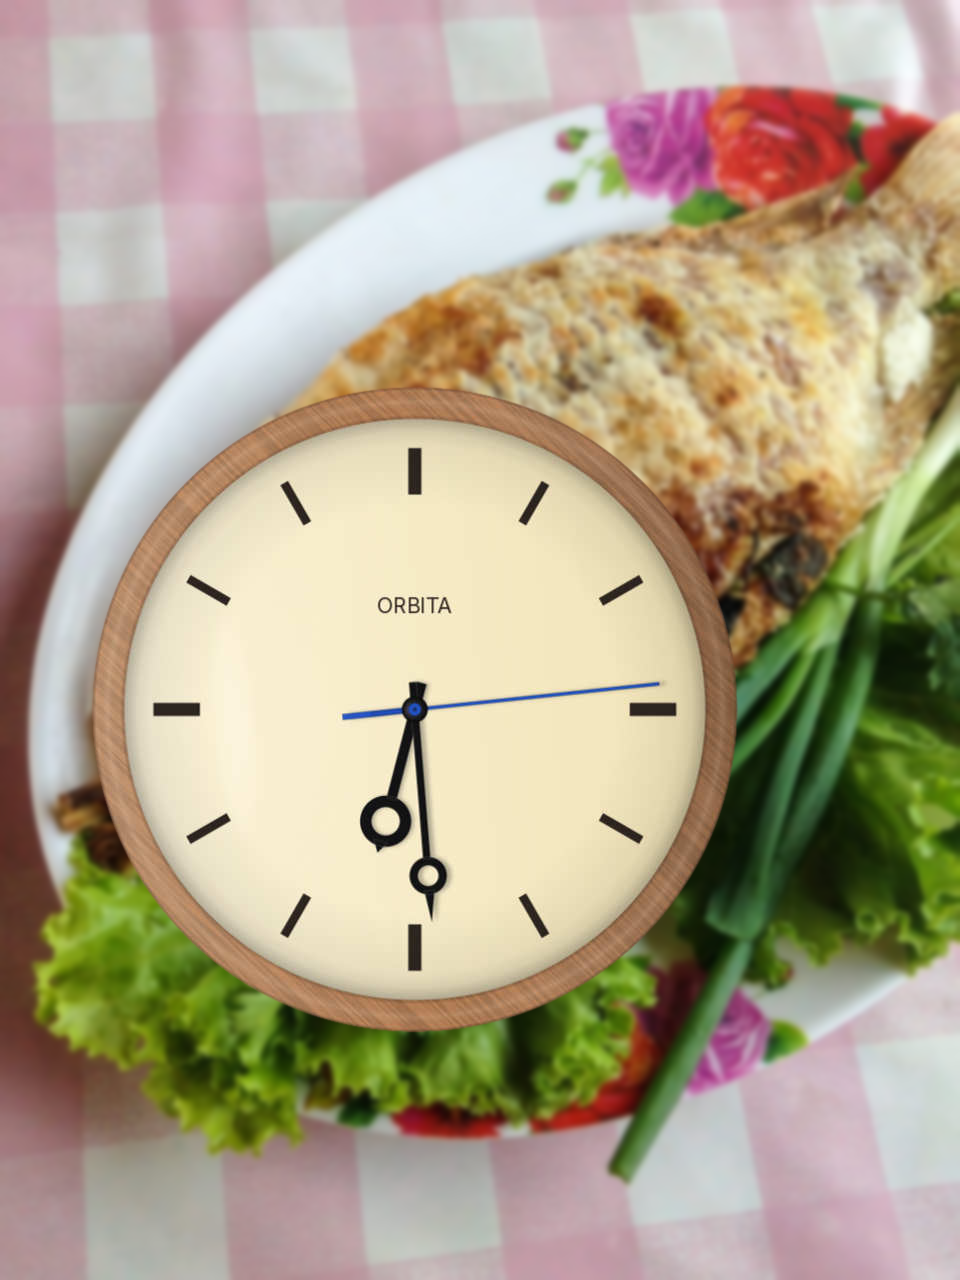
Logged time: 6,29,14
